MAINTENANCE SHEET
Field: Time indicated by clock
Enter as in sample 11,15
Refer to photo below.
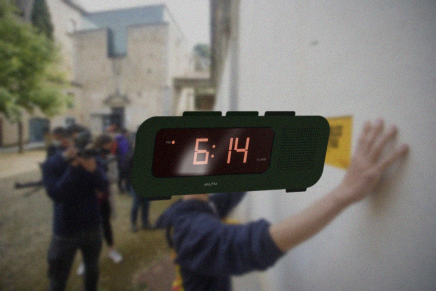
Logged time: 6,14
